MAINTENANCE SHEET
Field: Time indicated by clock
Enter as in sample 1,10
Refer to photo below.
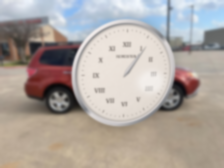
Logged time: 1,06
